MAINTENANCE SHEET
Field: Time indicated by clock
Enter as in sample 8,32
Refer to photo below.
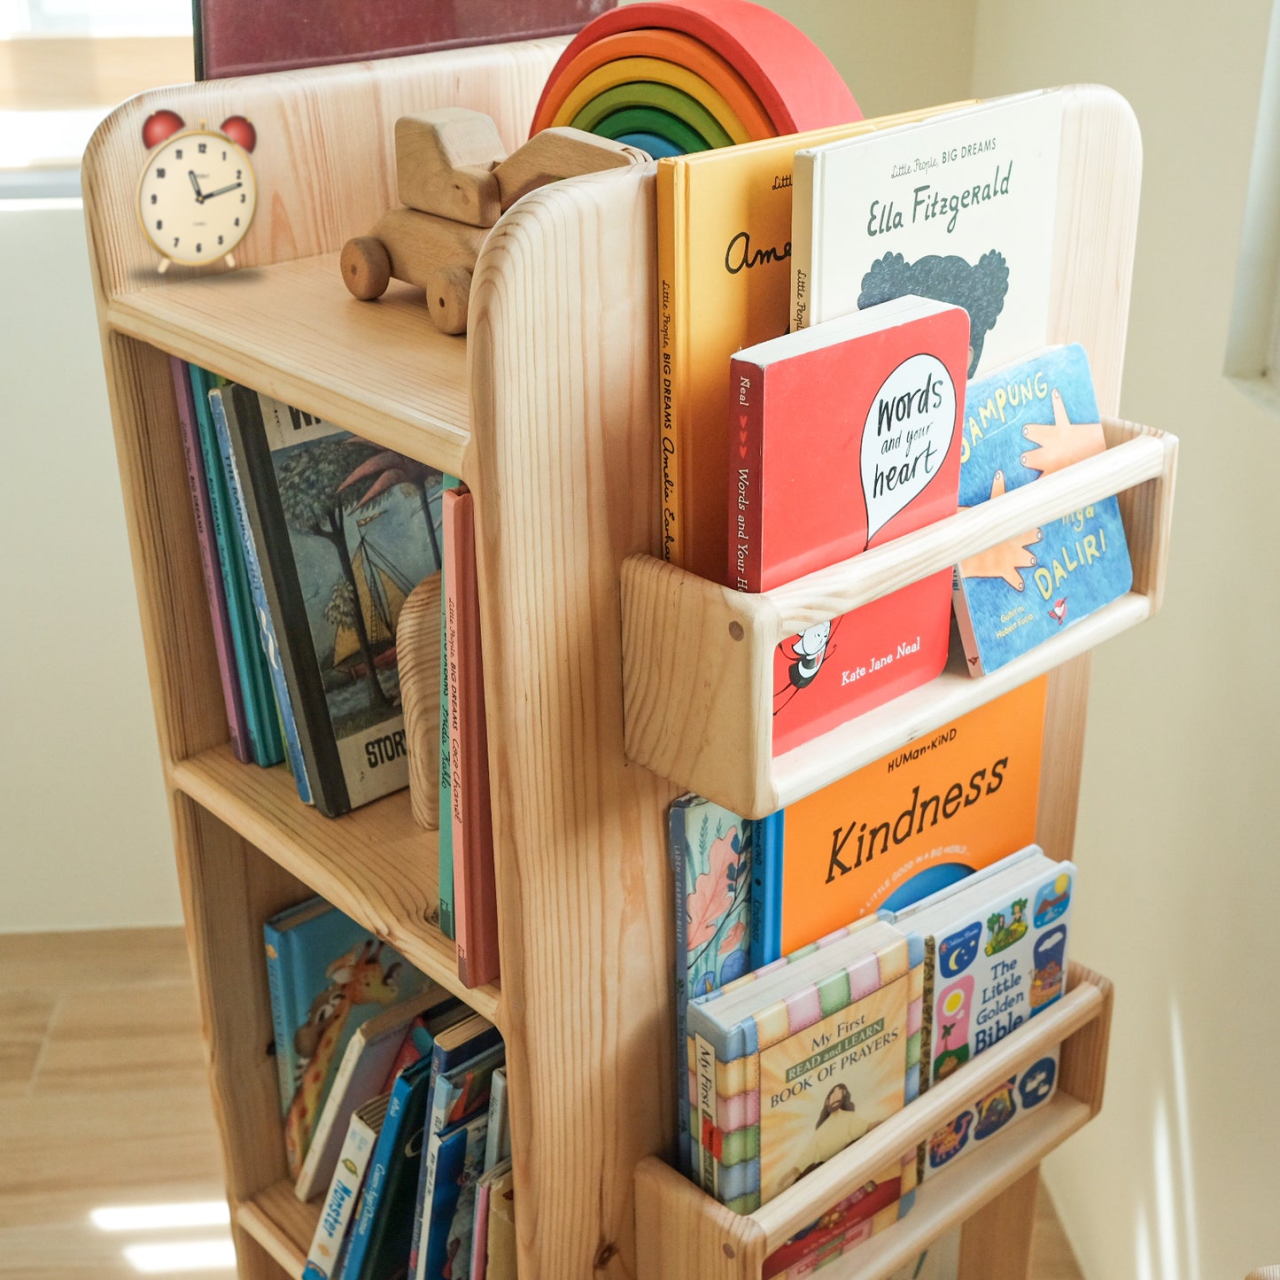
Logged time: 11,12
